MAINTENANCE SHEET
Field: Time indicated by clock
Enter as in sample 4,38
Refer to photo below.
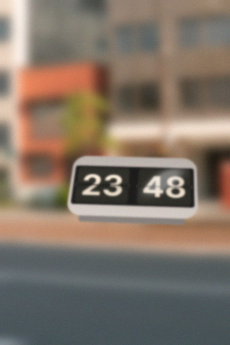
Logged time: 23,48
